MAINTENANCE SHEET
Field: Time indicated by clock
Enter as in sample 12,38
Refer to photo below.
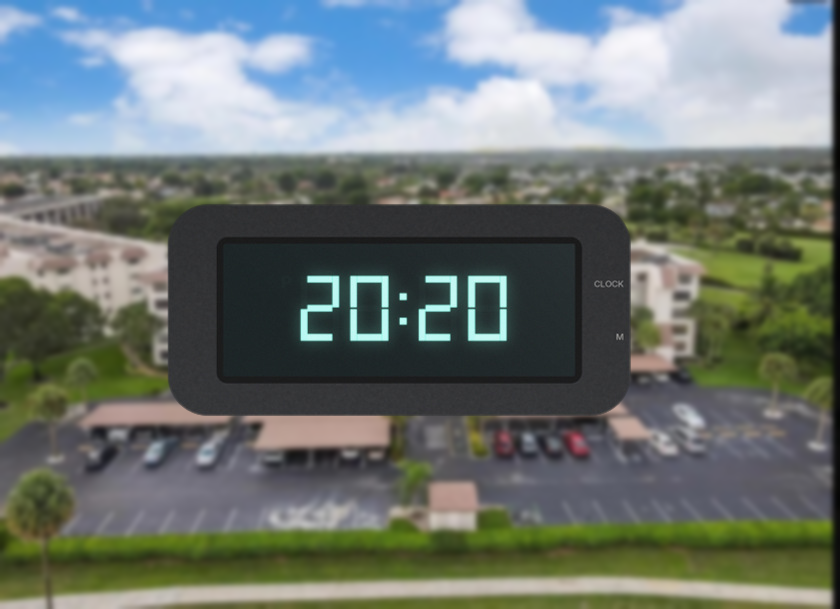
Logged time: 20,20
